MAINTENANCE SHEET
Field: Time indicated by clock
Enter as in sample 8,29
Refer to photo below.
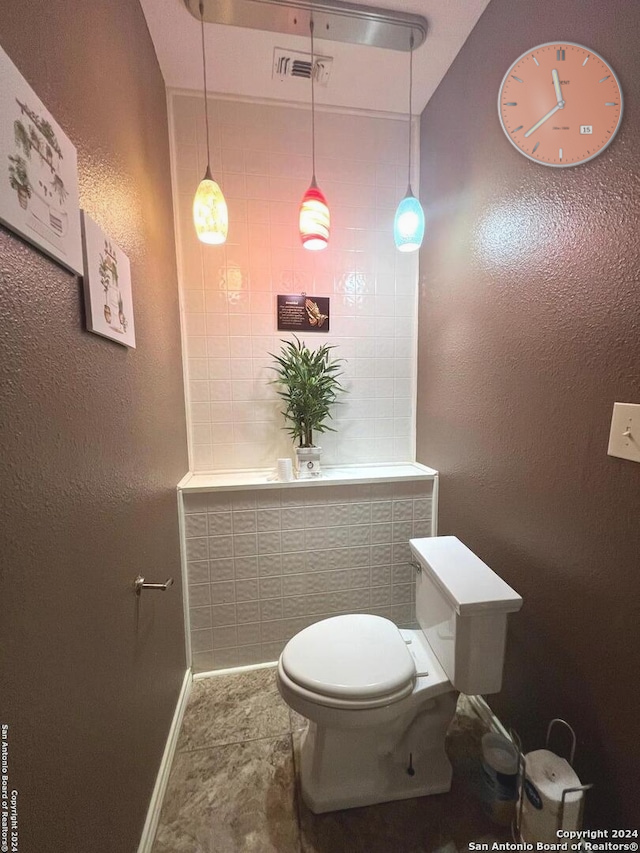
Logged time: 11,38
